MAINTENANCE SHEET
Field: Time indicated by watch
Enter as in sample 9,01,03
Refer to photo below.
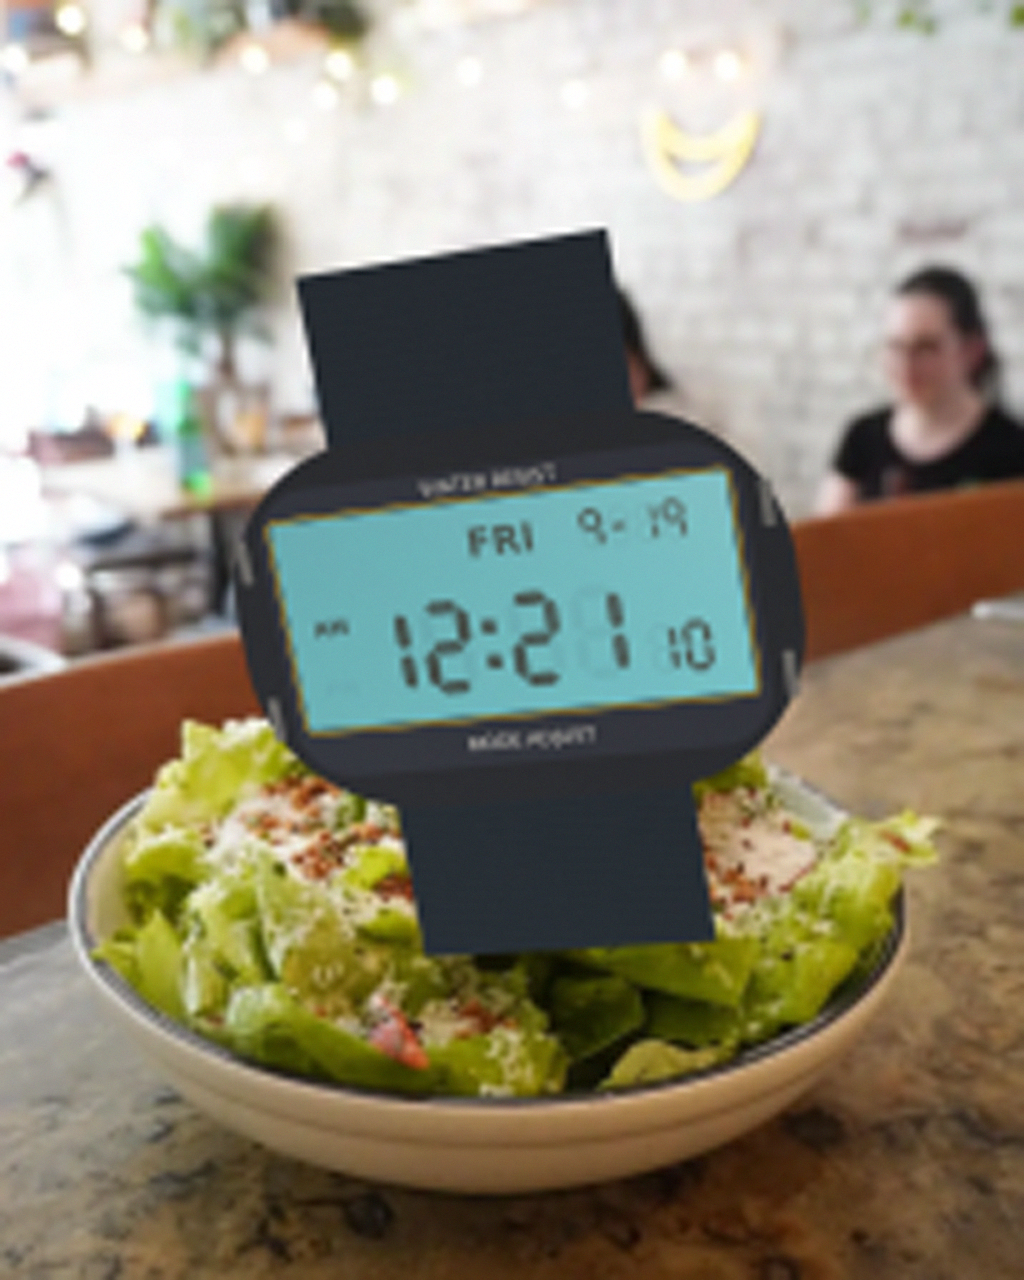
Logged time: 12,21,10
